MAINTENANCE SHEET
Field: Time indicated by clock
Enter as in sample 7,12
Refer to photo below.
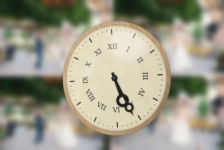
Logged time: 5,26
